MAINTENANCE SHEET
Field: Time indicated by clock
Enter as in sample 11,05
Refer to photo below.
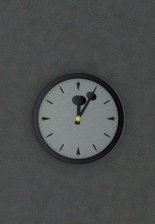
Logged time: 12,05
